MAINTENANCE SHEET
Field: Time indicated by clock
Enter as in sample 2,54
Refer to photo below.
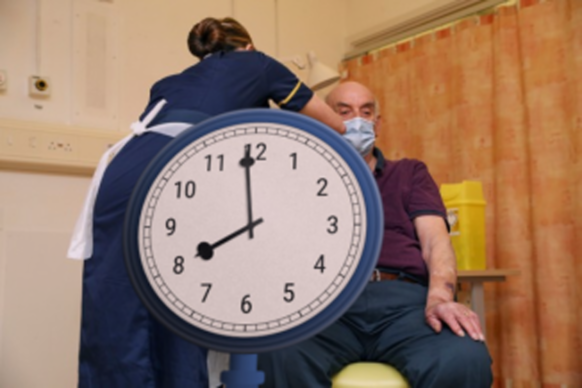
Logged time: 7,59
